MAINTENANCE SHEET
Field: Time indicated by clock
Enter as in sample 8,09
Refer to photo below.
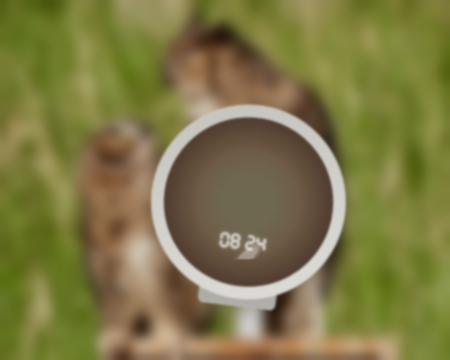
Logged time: 8,24
